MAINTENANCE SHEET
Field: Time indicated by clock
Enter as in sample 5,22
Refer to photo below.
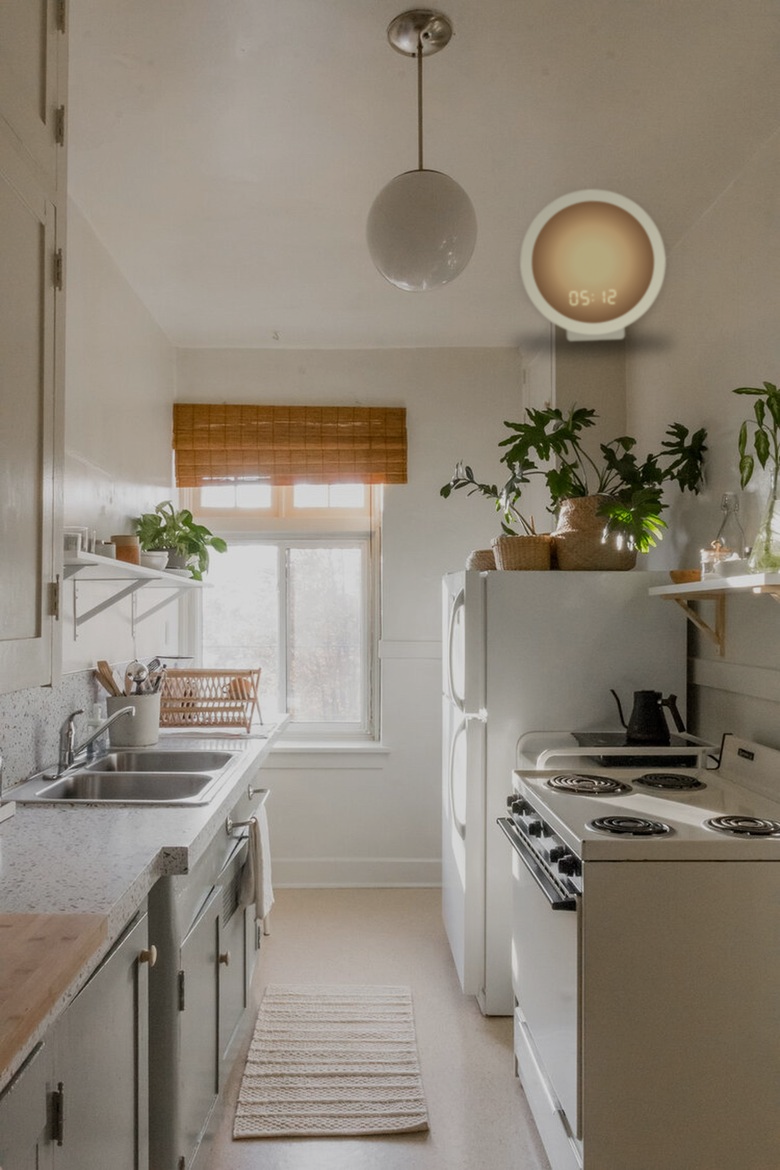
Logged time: 5,12
